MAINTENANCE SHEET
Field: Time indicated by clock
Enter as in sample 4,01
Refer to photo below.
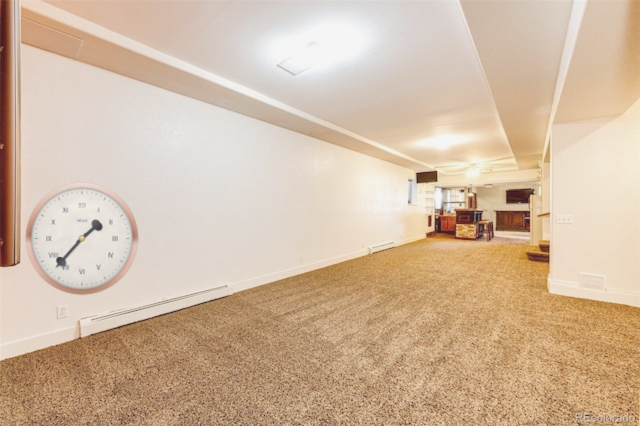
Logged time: 1,37
